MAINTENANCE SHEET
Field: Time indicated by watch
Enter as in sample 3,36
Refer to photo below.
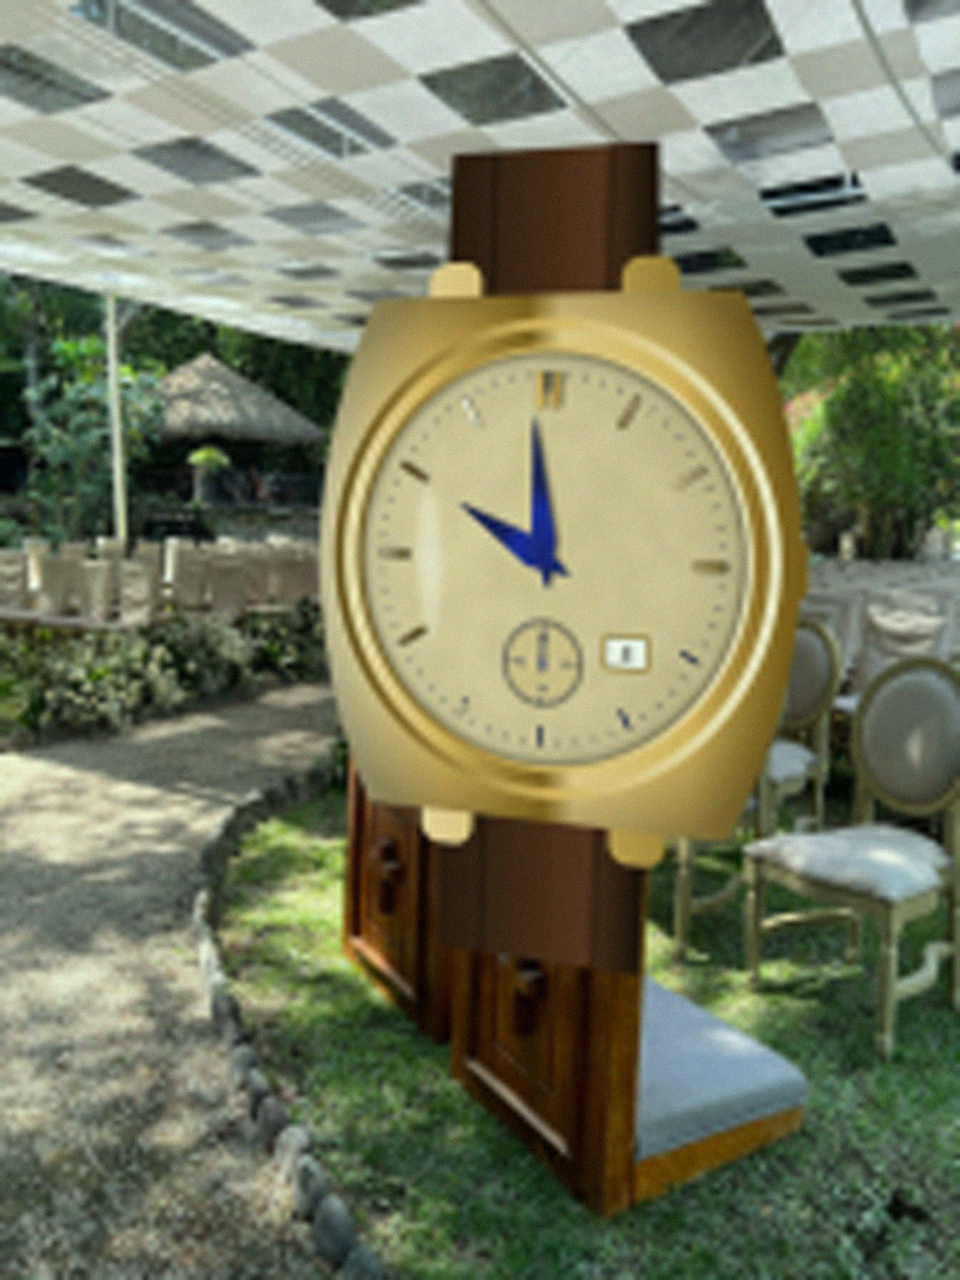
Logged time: 9,59
